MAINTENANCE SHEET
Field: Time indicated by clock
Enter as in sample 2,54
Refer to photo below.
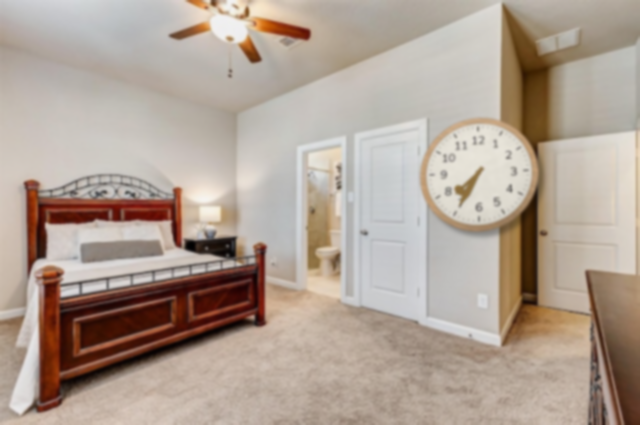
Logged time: 7,35
